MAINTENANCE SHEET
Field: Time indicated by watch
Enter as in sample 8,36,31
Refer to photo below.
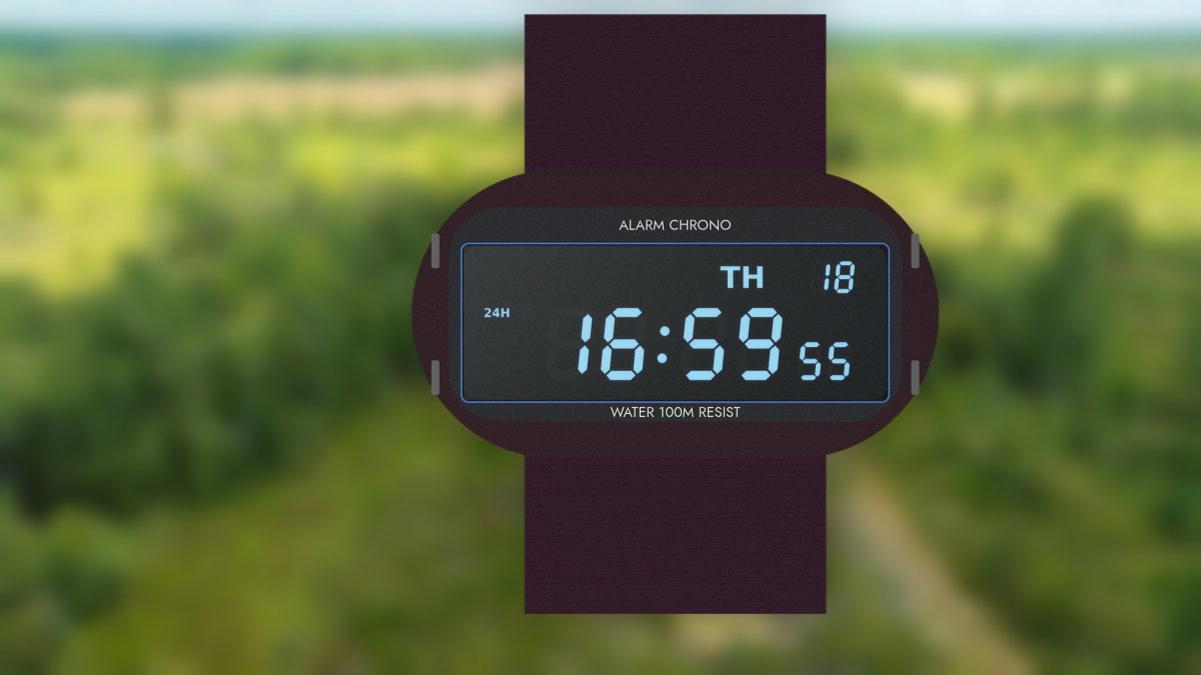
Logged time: 16,59,55
